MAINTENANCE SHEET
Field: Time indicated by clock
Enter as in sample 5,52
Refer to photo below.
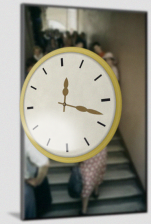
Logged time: 12,18
